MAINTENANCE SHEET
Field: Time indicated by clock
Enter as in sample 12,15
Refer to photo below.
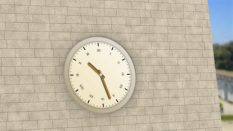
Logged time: 10,27
